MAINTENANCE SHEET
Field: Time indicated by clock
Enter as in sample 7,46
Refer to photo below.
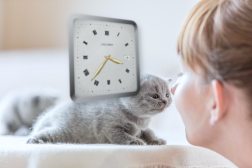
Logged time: 3,37
